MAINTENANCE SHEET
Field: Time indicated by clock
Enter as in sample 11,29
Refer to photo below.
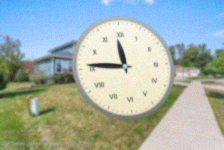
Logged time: 11,46
